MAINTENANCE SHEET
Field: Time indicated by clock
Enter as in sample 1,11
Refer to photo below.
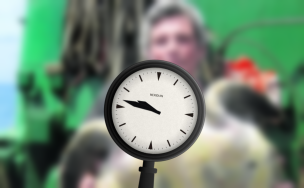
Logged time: 9,47
